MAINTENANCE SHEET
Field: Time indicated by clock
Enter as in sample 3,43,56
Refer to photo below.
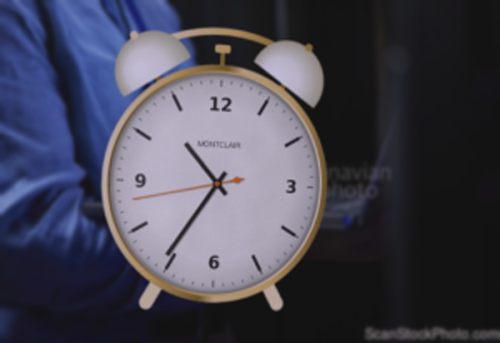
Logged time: 10,35,43
